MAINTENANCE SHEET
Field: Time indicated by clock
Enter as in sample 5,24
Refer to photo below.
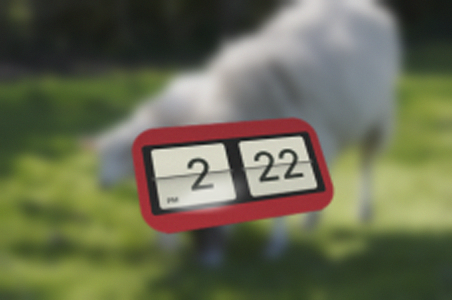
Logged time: 2,22
